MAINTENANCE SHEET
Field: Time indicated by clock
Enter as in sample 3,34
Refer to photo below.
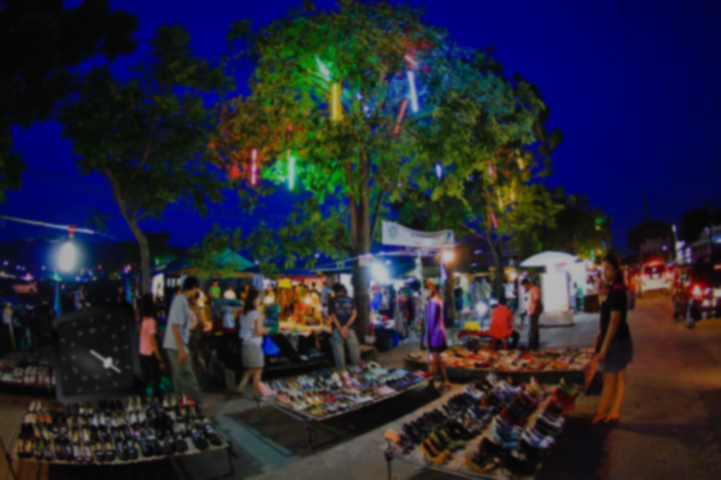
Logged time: 4,22
